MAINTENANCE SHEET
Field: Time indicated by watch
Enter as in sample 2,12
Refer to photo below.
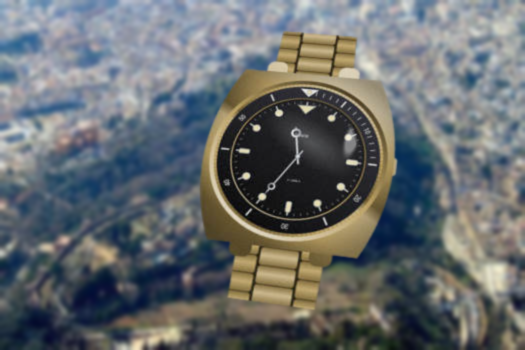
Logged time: 11,35
